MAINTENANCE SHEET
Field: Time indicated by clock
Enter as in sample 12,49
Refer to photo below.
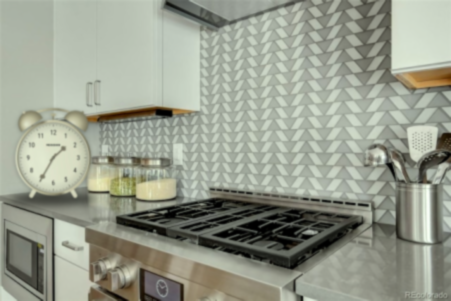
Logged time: 1,35
